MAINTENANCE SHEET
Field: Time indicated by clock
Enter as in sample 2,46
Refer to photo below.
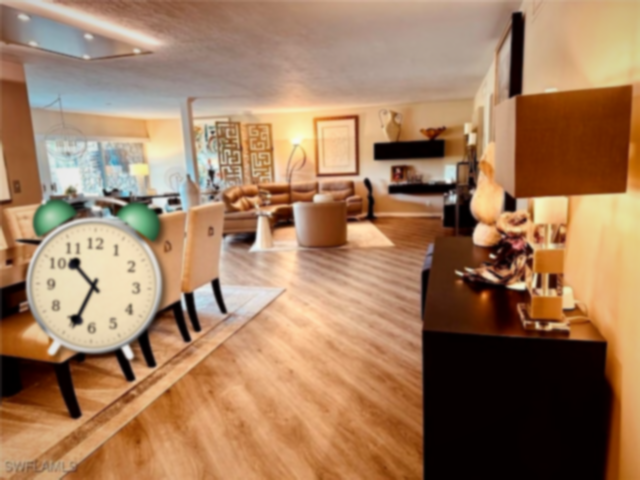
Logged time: 10,34
